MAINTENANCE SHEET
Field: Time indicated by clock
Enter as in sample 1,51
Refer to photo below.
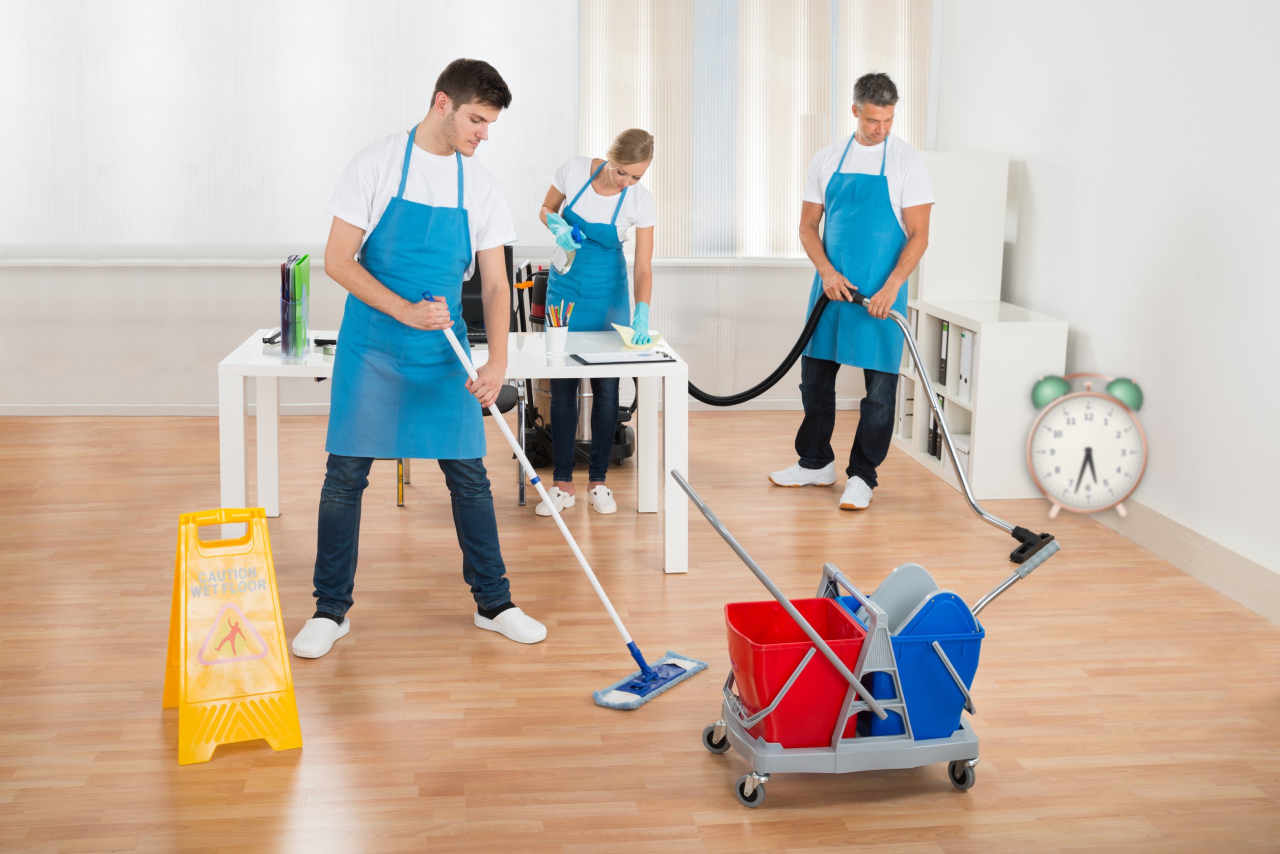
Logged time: 5,33
